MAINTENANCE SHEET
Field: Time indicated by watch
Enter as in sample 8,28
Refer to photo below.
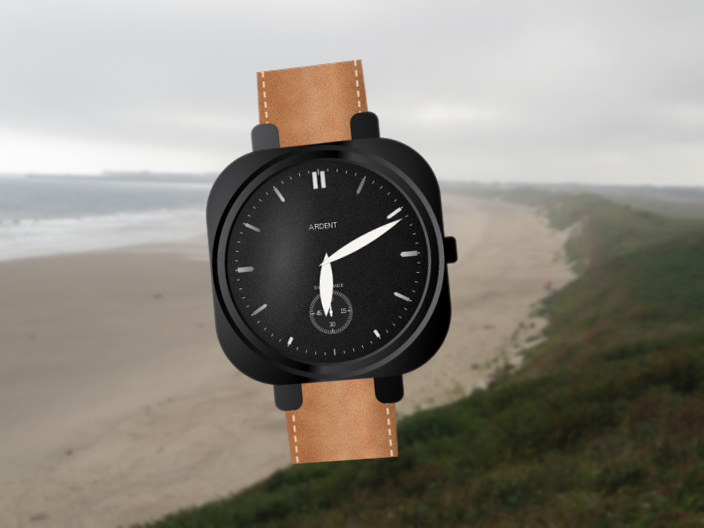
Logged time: 6,11
